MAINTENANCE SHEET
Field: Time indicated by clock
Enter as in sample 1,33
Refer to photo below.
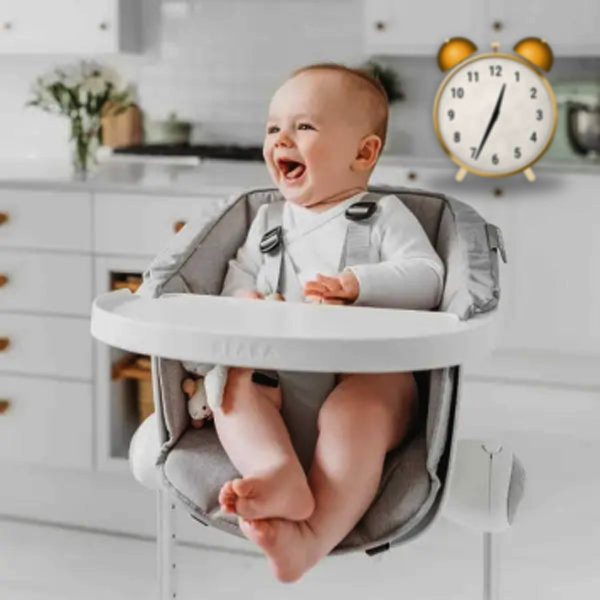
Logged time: 12,34
